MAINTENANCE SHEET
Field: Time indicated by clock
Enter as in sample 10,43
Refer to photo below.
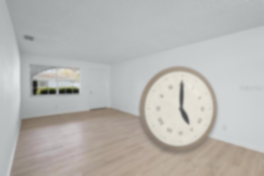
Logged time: 5,00
